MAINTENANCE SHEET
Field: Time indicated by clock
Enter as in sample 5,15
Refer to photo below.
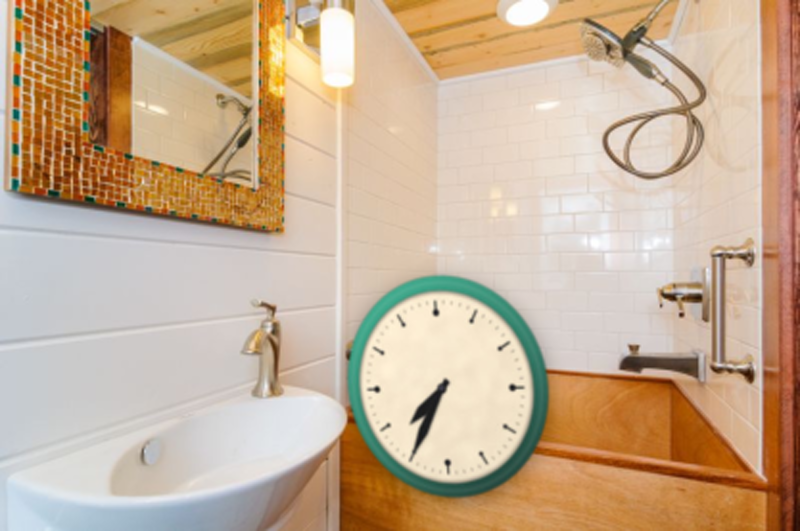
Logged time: 7,35
